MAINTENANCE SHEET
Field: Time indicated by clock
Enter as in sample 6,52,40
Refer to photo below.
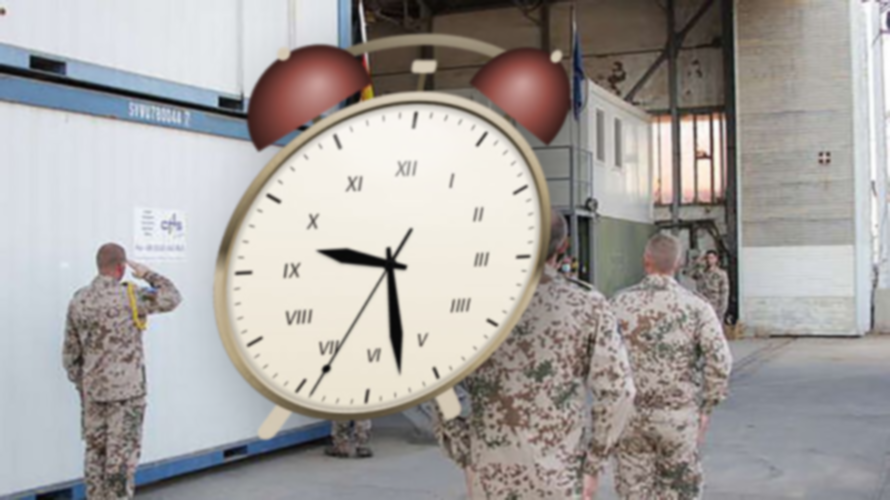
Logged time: 9,27,34
